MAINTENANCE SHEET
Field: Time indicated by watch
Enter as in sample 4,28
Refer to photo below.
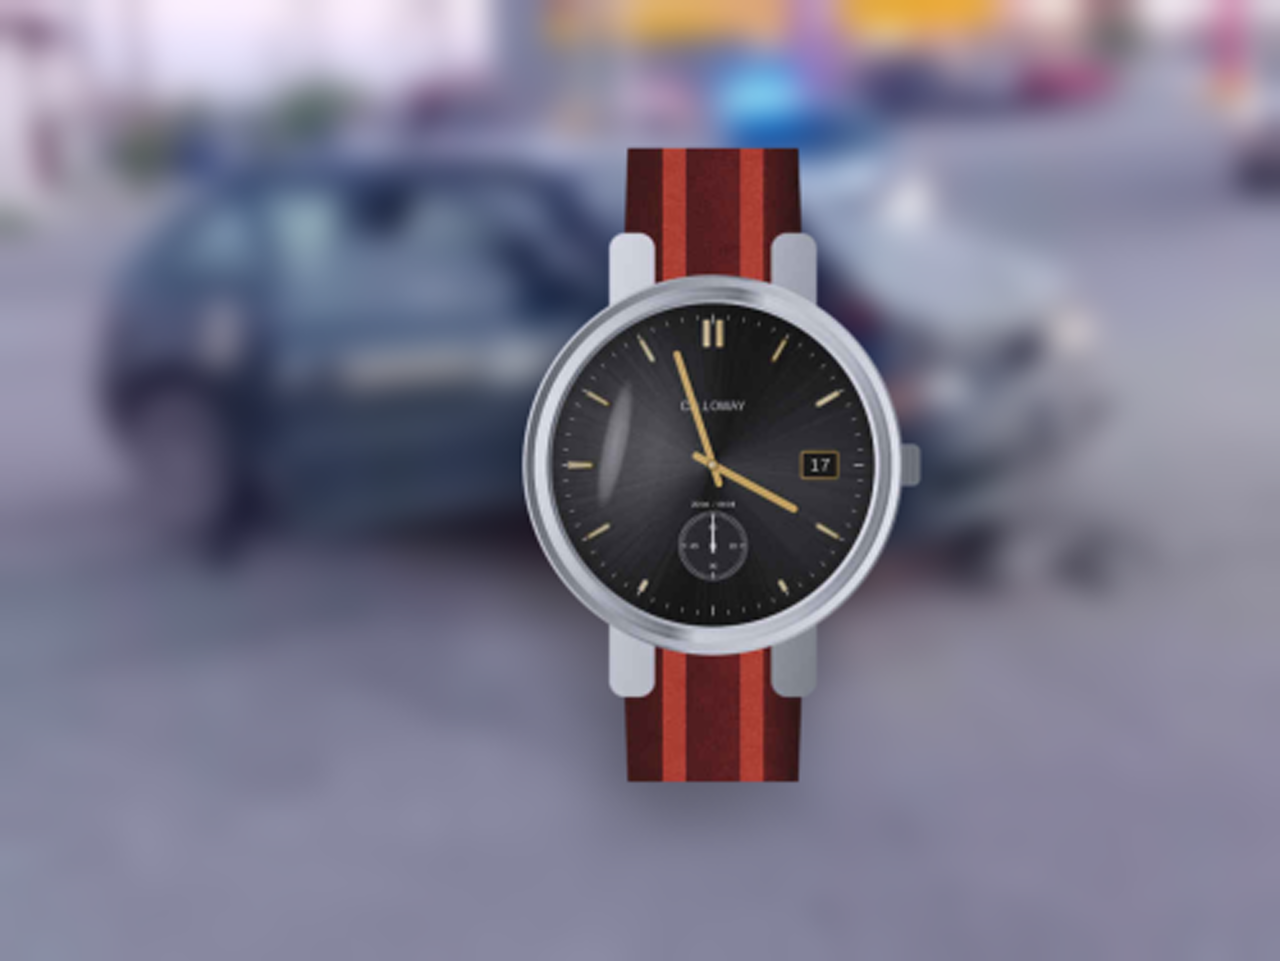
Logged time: 3,57
